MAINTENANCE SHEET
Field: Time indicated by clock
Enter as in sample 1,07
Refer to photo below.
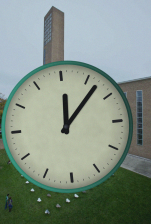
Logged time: 12,07
